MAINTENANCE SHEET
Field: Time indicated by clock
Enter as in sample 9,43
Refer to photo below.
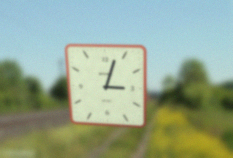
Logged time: 3,03
